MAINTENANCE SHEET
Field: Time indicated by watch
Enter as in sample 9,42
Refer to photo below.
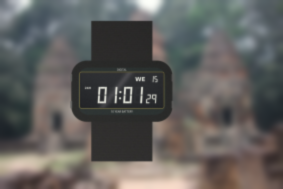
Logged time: 1,01
